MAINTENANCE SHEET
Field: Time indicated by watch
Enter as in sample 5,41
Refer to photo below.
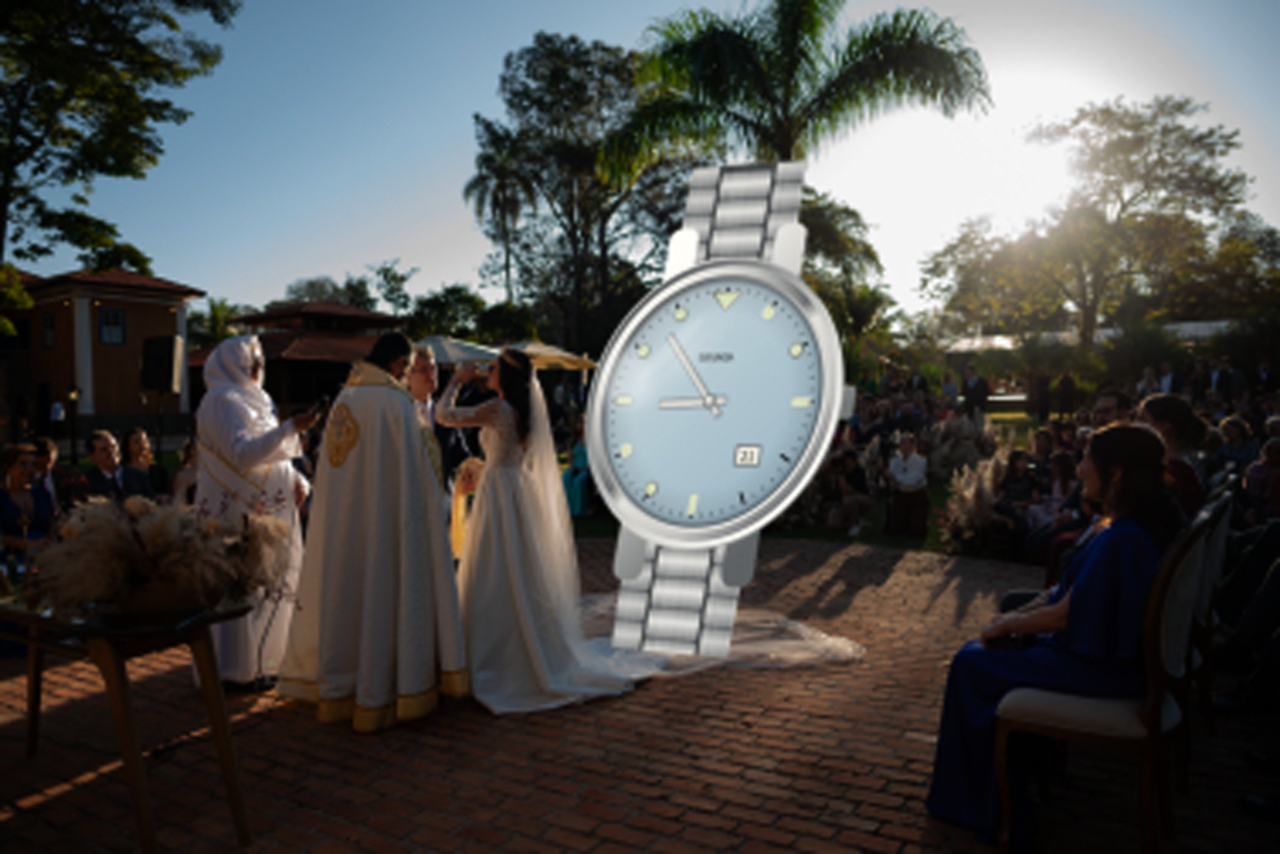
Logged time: 8,53
